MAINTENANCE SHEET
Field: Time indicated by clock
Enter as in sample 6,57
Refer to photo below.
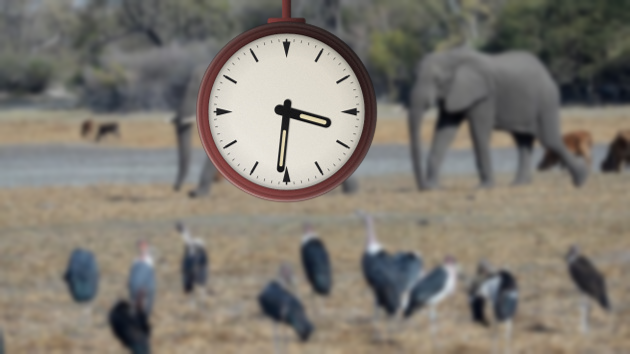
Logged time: 3,31
